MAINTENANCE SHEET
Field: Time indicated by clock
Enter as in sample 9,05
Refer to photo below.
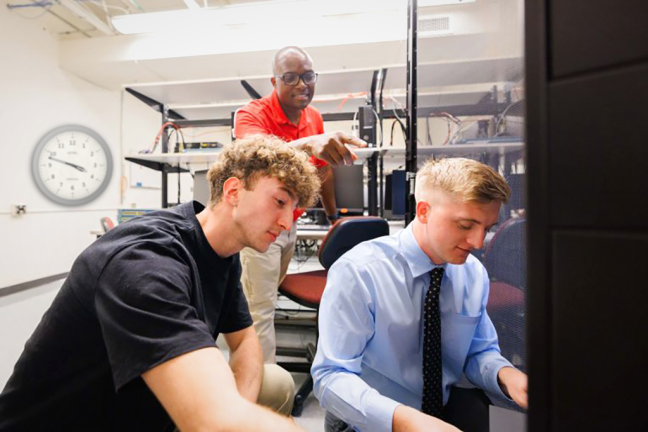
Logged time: 3,48
